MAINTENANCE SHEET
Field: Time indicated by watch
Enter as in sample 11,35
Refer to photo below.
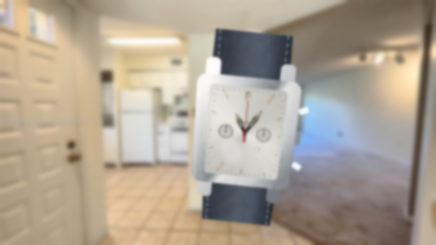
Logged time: 11,05
